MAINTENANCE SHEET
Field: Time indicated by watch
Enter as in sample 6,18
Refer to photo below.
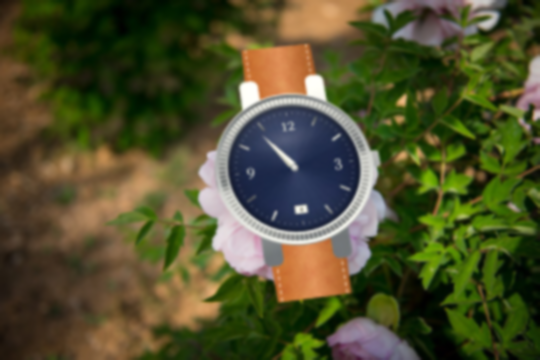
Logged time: 10,54
